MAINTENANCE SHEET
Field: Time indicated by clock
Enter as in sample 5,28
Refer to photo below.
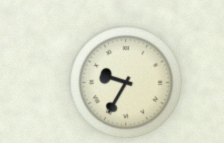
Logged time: 9,35
